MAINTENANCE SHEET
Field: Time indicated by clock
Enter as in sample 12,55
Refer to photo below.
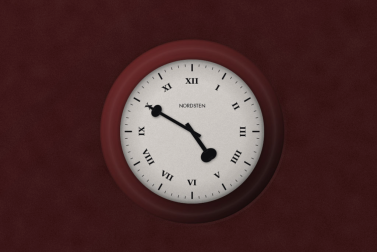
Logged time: 4,50
